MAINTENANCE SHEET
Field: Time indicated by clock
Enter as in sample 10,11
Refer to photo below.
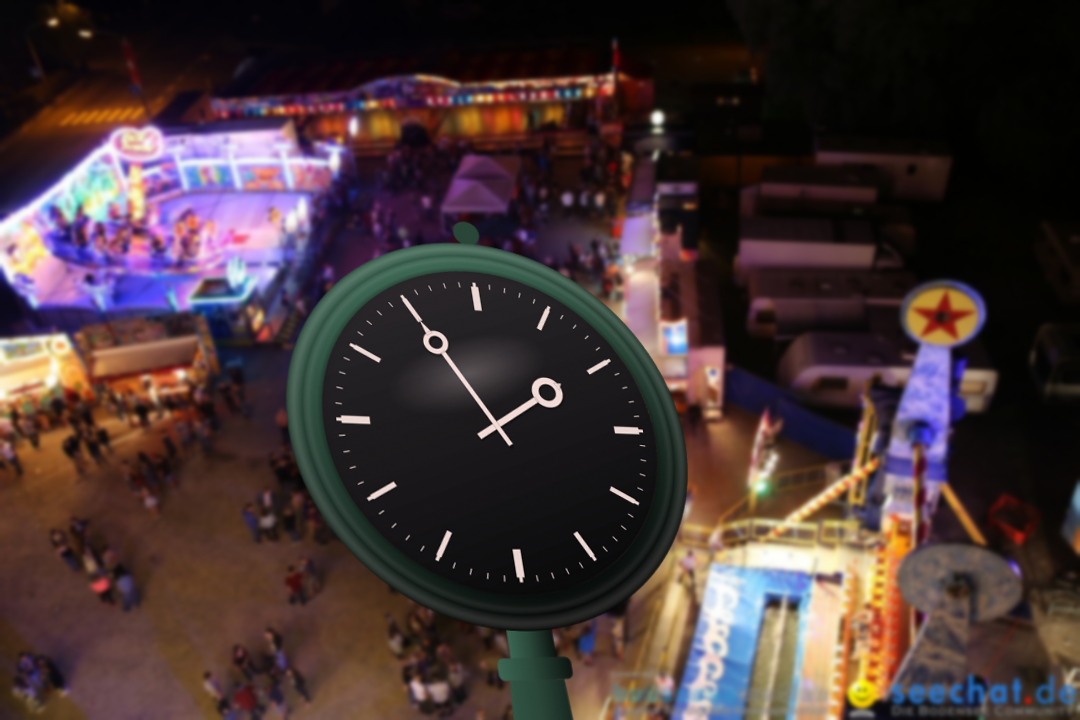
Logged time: 1,55
